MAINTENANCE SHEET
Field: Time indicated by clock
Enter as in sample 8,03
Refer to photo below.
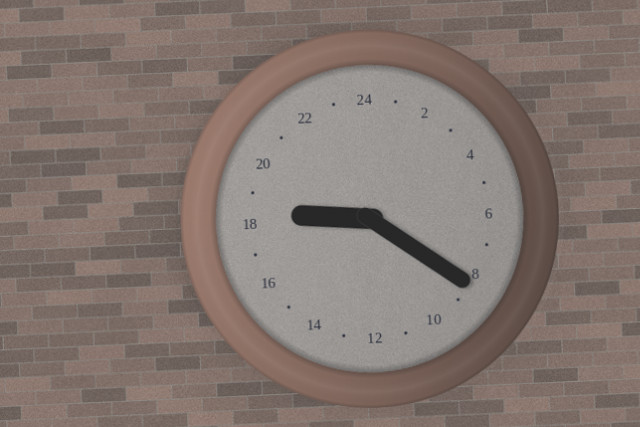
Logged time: 18,21
